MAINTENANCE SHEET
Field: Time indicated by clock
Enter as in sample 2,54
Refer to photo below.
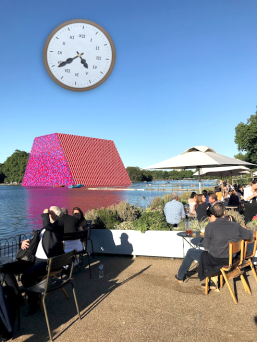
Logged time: 4,39
